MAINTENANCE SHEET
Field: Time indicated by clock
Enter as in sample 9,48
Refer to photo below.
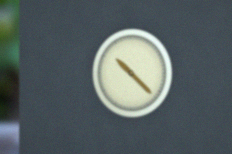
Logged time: 10,22
